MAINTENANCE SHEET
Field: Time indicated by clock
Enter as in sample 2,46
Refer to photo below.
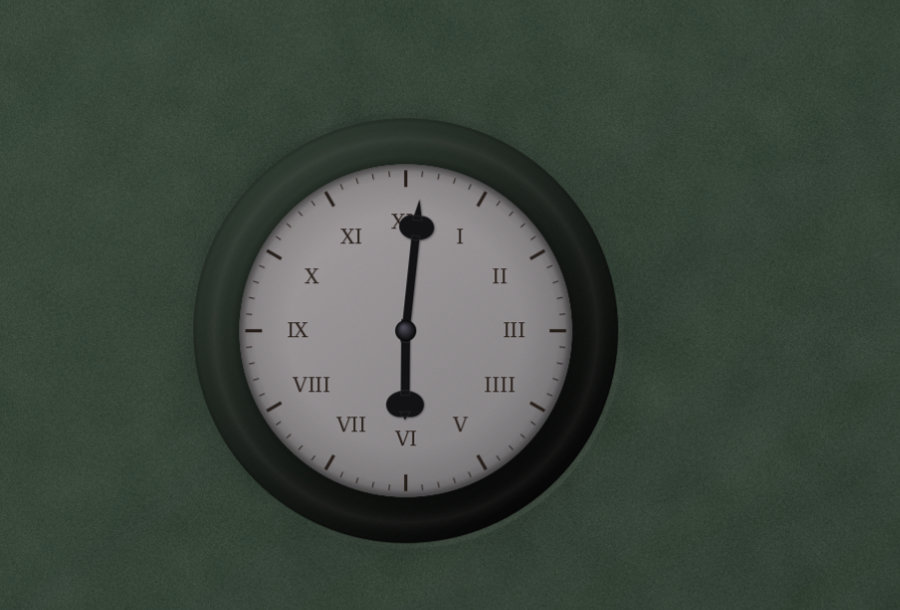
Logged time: 6,01
